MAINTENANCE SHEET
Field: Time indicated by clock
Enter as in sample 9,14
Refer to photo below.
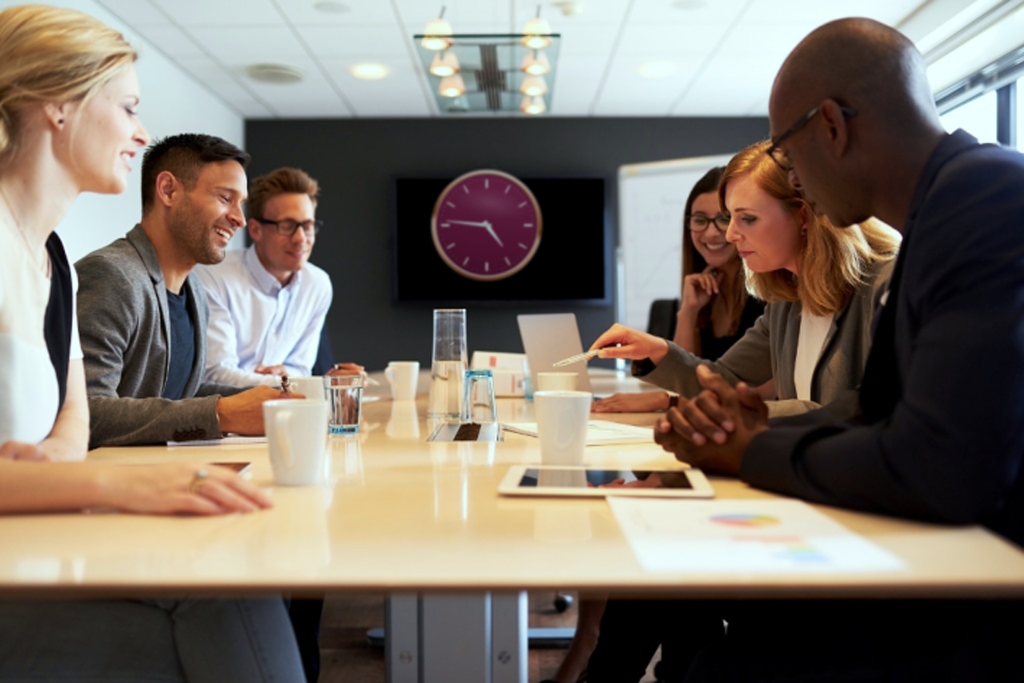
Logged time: 4,46
